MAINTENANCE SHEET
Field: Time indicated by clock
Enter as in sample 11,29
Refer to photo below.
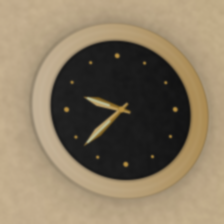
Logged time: 9,38
